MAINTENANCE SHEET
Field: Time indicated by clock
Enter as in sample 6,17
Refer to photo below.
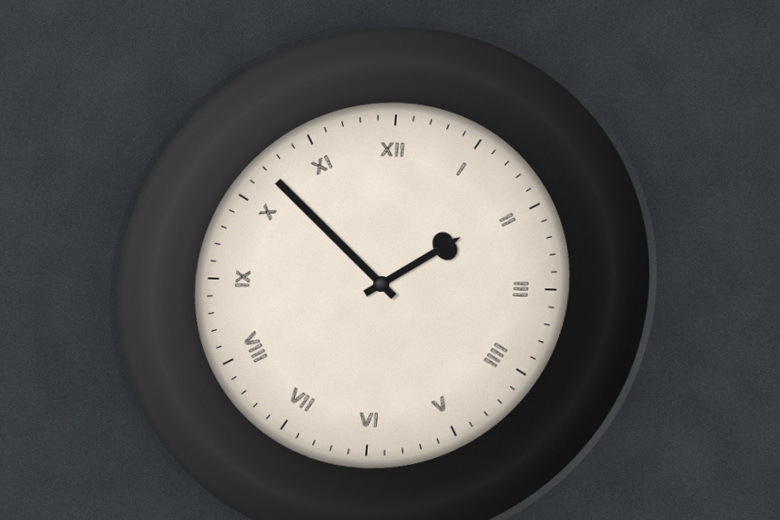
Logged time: 1,52
